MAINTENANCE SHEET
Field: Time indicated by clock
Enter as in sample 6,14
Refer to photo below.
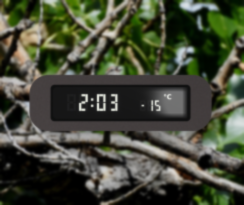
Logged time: 2,03
